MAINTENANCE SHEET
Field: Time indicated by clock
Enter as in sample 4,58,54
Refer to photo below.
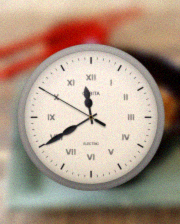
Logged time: 11,39,50
